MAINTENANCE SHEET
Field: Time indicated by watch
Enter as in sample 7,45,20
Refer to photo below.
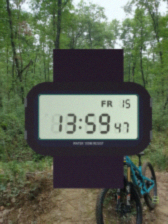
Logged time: 13,59,47
